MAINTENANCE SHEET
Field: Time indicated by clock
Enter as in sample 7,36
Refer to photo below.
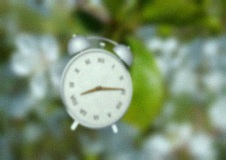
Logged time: 8,14
